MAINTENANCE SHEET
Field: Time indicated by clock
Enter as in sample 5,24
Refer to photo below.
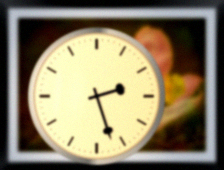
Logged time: 2,27
